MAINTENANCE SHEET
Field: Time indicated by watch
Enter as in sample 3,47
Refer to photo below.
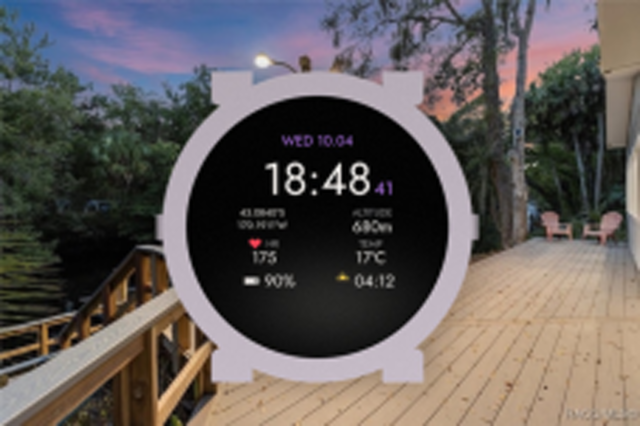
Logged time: 18,48
